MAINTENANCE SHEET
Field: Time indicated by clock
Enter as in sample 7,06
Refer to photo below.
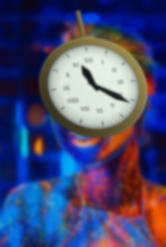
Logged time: 11,21
